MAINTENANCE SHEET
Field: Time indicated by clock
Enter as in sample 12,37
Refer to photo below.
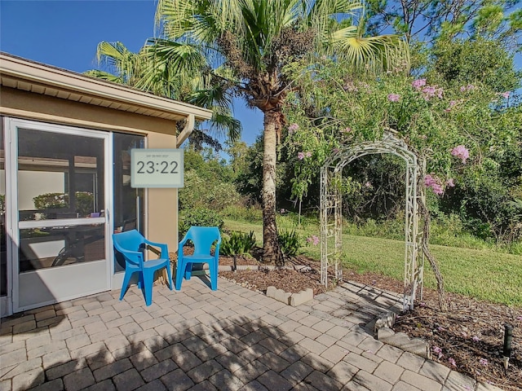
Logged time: 23,22
